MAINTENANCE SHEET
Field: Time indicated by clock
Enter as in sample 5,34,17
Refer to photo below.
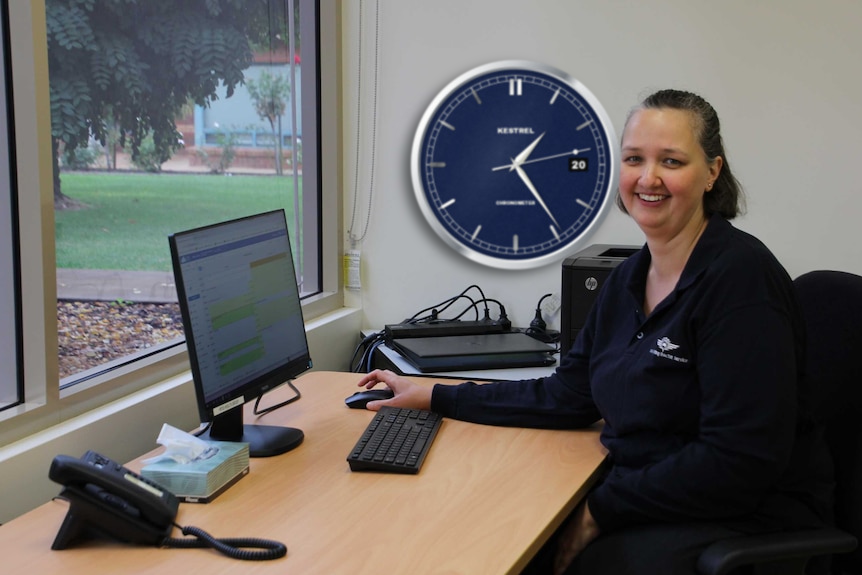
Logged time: 1,24,13
